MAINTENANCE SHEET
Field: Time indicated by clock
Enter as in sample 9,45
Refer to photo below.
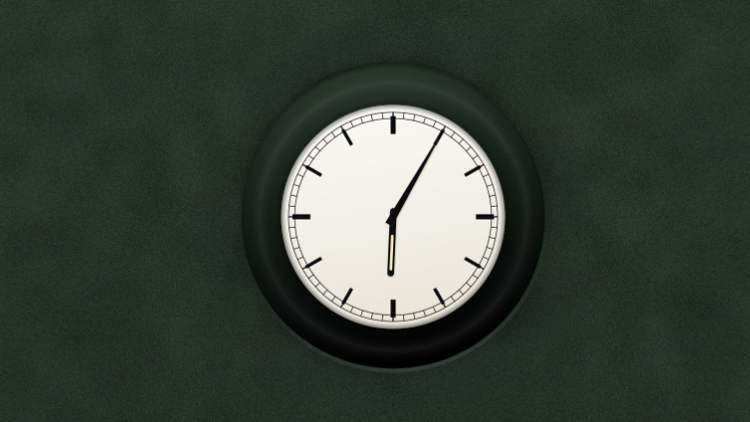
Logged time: 6,05
